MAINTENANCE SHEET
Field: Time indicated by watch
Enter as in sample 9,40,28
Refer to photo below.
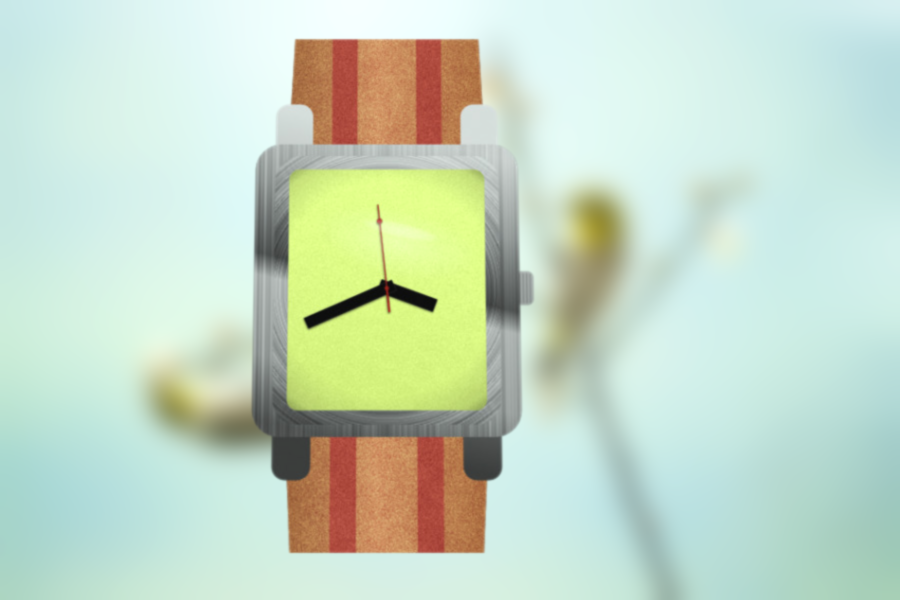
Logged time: 3,40,59
